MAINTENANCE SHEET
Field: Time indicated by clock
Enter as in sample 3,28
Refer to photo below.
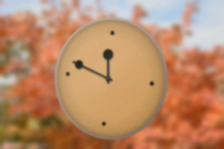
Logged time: 11,48
